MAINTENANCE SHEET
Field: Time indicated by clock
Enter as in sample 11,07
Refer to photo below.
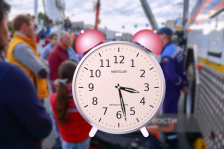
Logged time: 3,28
